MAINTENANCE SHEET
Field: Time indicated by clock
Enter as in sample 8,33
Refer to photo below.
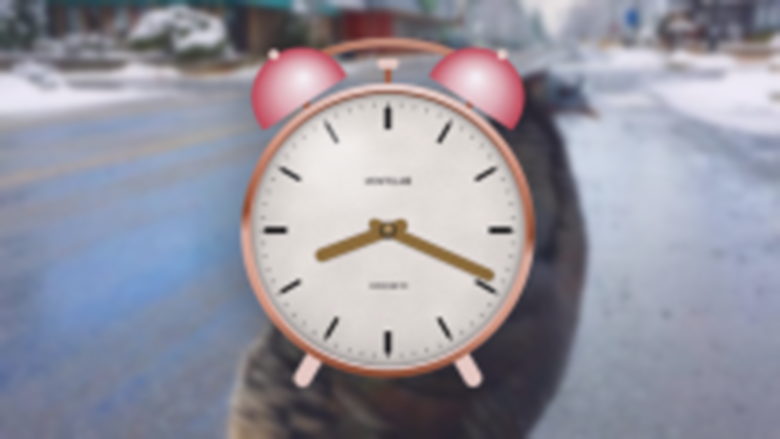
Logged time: 8,19
